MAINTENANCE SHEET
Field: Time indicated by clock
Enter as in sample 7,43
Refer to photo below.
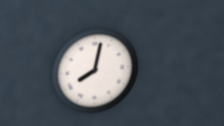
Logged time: 8,02
